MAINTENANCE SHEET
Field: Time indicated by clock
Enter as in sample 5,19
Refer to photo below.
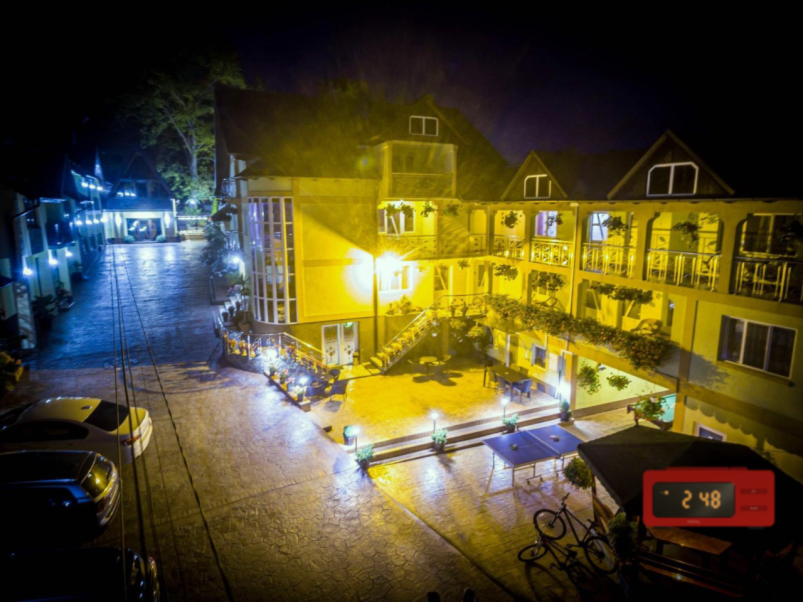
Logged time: 2,48
